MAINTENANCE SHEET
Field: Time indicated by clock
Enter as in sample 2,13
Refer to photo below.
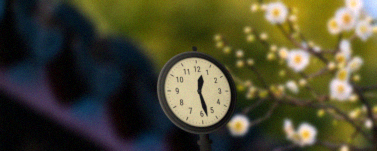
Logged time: 12,28
